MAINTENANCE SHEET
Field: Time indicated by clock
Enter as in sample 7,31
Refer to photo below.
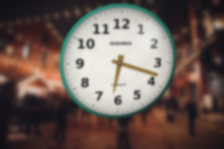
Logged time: 6,18
